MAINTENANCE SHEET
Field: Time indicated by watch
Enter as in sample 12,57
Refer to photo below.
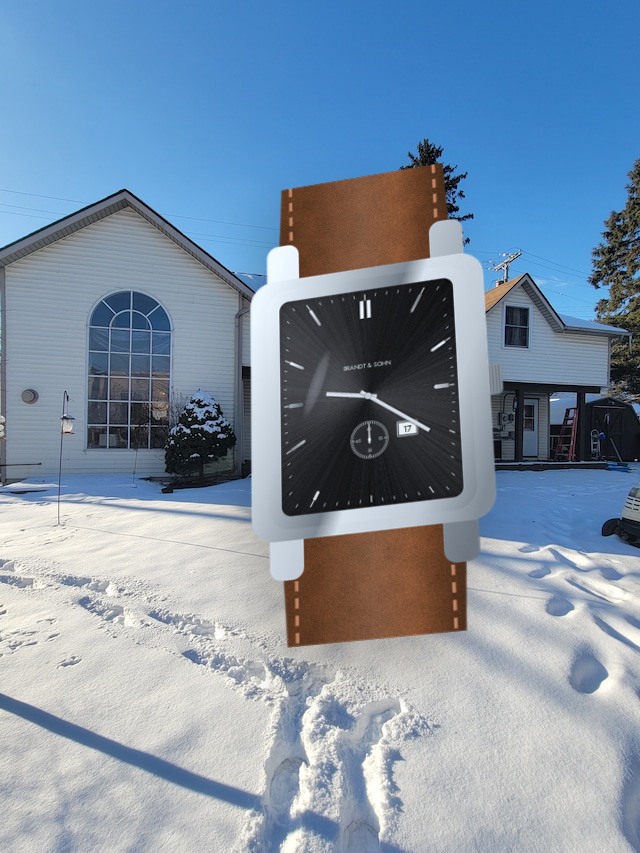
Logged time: 9,21
